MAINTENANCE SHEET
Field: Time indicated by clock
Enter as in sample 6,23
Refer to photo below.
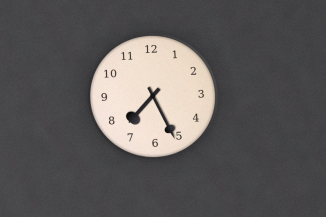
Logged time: 7,26
